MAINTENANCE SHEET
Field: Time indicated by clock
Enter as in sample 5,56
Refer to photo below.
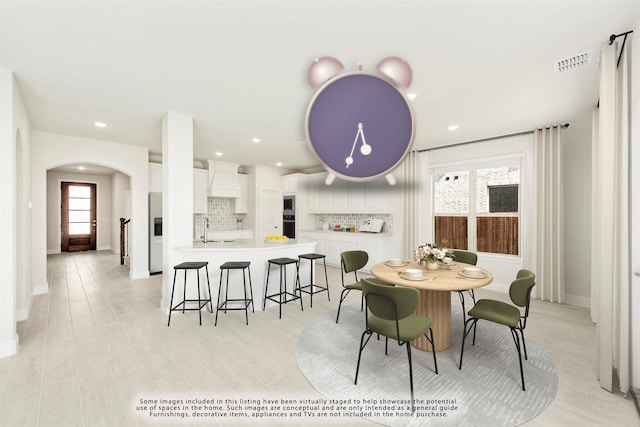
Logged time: 5,33
